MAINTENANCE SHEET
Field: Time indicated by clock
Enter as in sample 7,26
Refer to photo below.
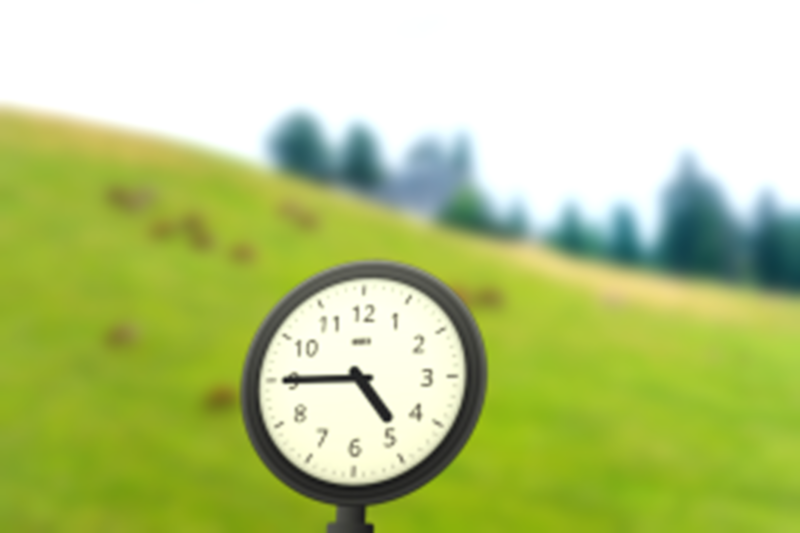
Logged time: 4,45
